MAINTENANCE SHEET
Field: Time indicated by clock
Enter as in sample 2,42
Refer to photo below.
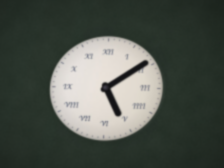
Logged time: 5,09
